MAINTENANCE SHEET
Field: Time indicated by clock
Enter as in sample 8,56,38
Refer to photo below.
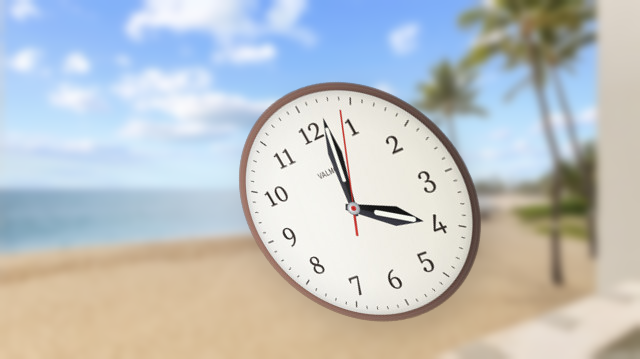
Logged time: 4,02,04
